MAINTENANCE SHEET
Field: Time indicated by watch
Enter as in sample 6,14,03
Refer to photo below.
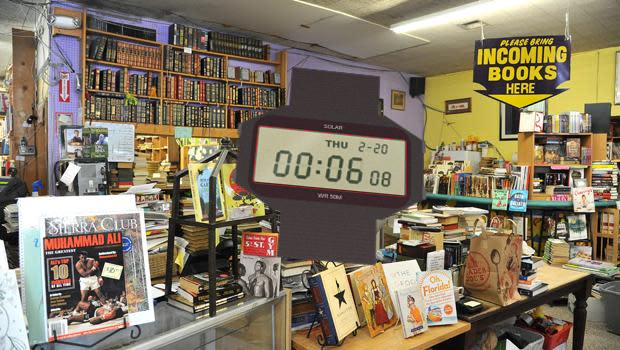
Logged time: 0,06,08
